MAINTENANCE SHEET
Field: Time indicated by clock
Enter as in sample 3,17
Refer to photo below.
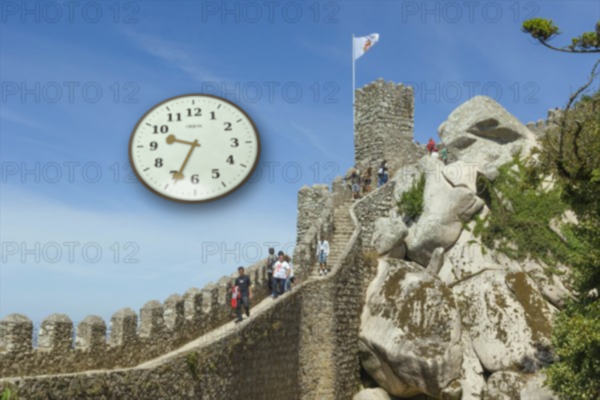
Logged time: 9,34
